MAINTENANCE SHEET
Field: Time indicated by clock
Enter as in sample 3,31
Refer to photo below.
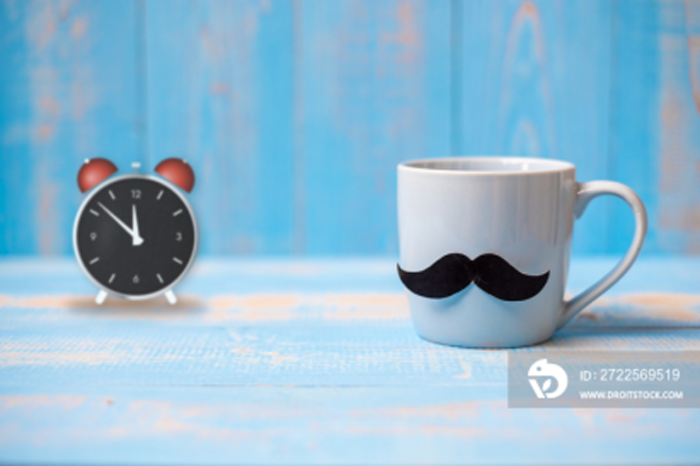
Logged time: 11,52
